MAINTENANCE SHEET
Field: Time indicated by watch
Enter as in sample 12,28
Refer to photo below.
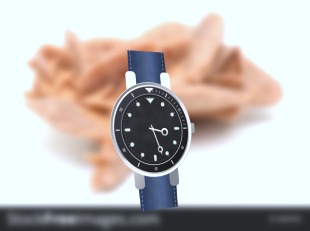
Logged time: 3,27
